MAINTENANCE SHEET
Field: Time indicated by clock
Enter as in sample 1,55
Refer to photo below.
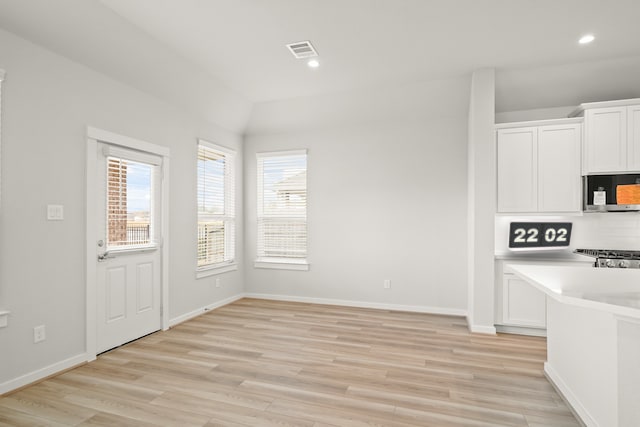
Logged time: 22,02
